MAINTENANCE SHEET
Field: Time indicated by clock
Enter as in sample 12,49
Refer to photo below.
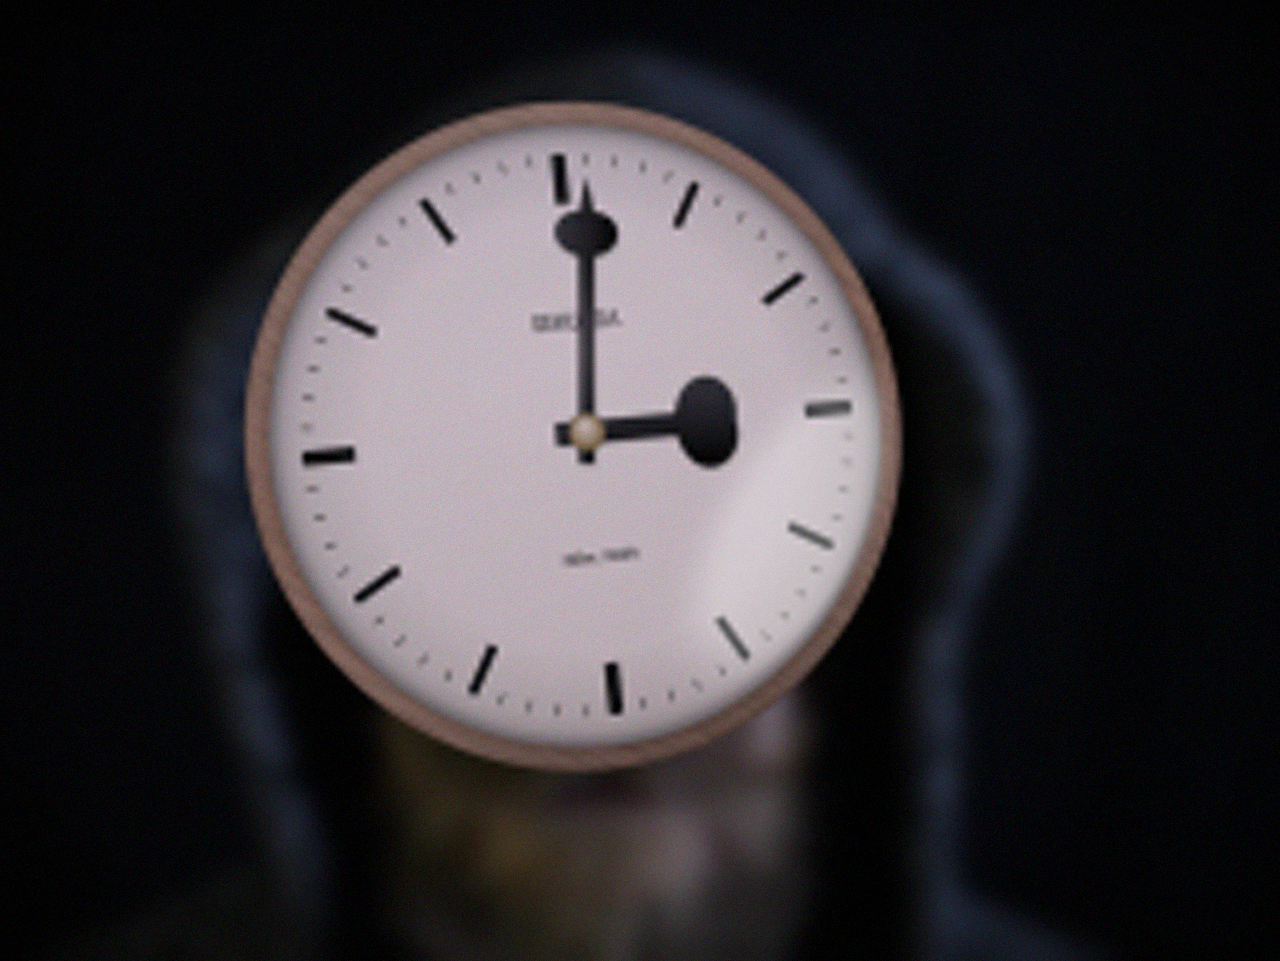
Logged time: 3,01
